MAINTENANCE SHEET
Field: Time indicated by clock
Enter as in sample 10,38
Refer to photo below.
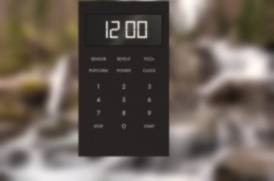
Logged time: 12,00
